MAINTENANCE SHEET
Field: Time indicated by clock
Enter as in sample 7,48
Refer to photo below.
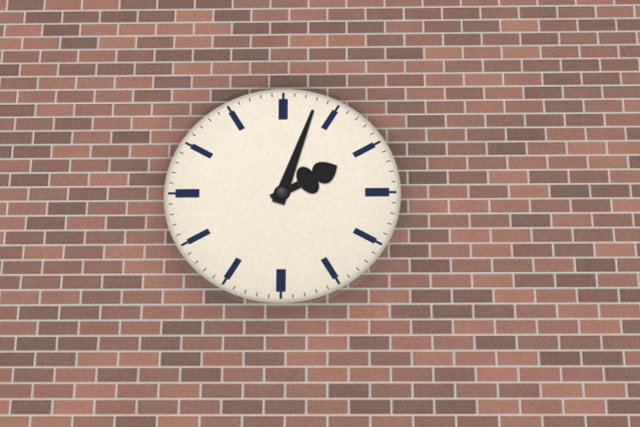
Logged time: 2,03
